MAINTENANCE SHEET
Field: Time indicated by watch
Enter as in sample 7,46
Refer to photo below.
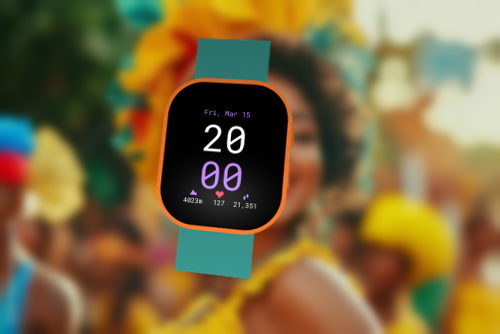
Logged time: 20,00
